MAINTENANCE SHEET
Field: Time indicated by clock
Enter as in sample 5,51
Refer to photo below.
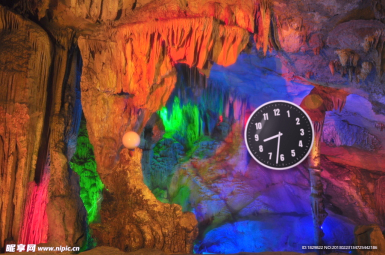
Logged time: 8,32
